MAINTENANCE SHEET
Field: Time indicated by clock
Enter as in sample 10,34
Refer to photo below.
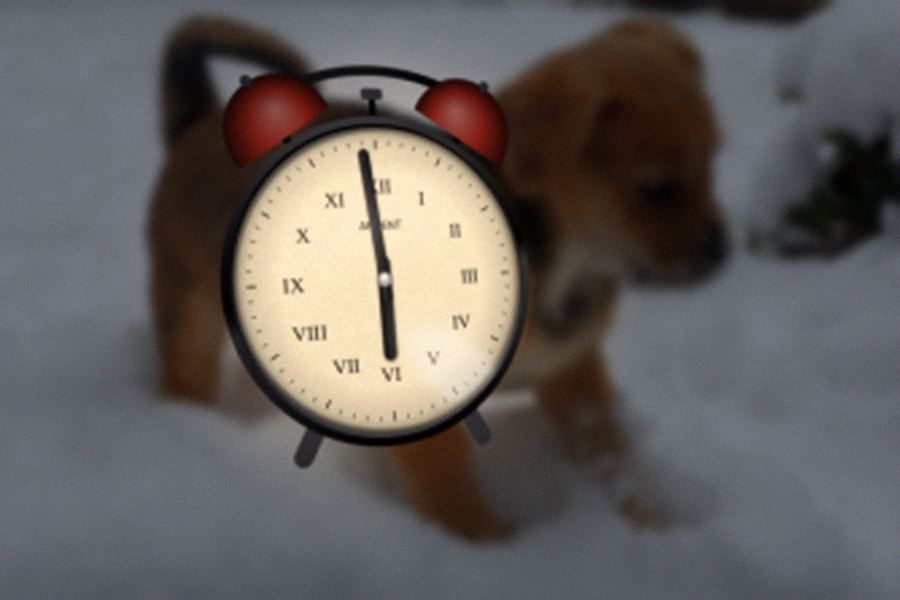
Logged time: 5,59
